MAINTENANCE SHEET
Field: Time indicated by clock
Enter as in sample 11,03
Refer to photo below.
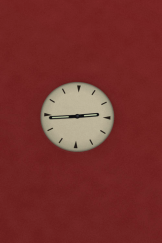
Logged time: 2,44
